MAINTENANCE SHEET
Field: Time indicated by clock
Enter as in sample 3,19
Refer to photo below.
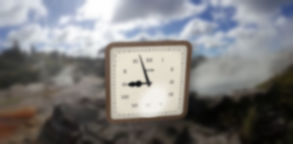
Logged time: 8,57
